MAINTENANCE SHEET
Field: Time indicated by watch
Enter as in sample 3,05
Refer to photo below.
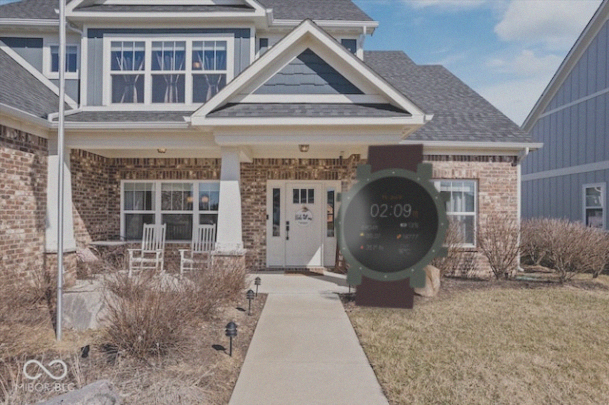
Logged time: 2,09
